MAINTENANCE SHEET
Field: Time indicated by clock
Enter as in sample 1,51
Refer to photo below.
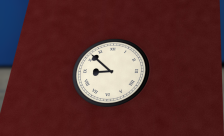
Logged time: 8,52
